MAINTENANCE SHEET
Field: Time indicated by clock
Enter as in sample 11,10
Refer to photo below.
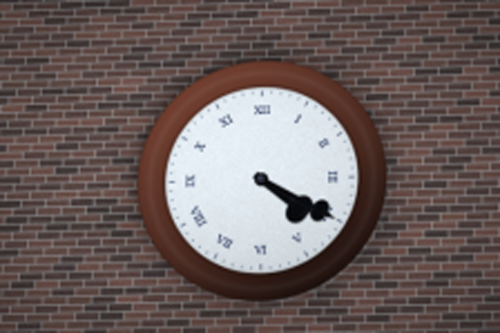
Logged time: 4,20
